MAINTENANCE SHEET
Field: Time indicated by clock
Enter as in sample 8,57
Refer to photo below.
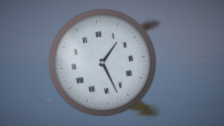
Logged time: 1,27
